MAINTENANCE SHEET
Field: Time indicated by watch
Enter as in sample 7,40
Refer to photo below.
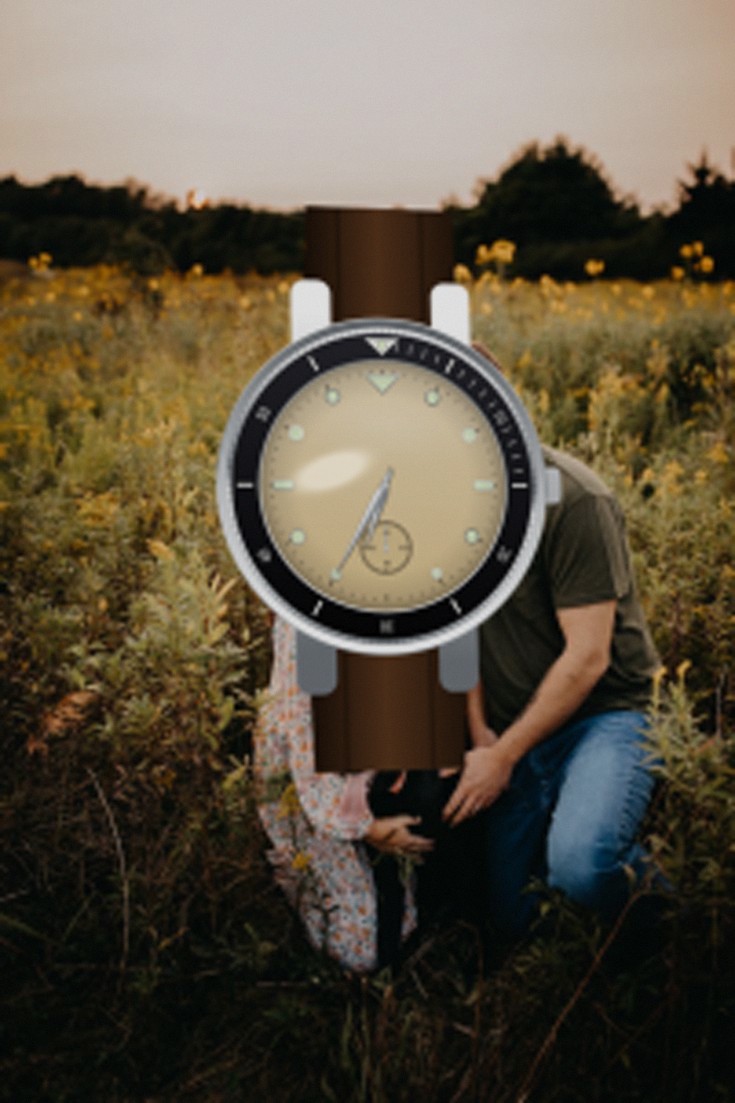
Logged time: 6,35
